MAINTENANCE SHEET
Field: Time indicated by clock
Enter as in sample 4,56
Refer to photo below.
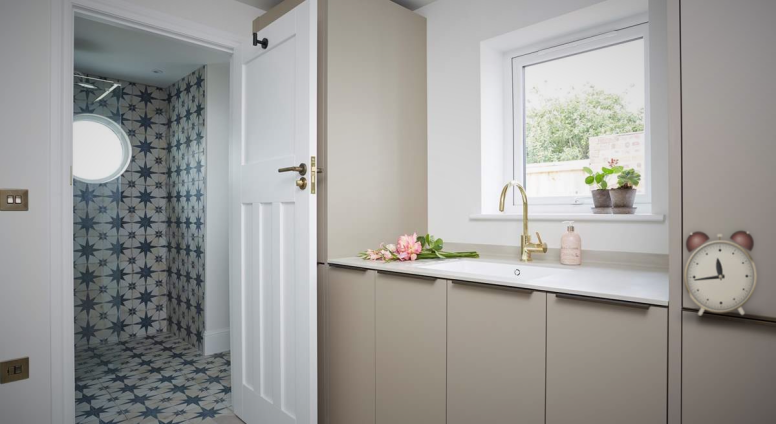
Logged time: 11,44
